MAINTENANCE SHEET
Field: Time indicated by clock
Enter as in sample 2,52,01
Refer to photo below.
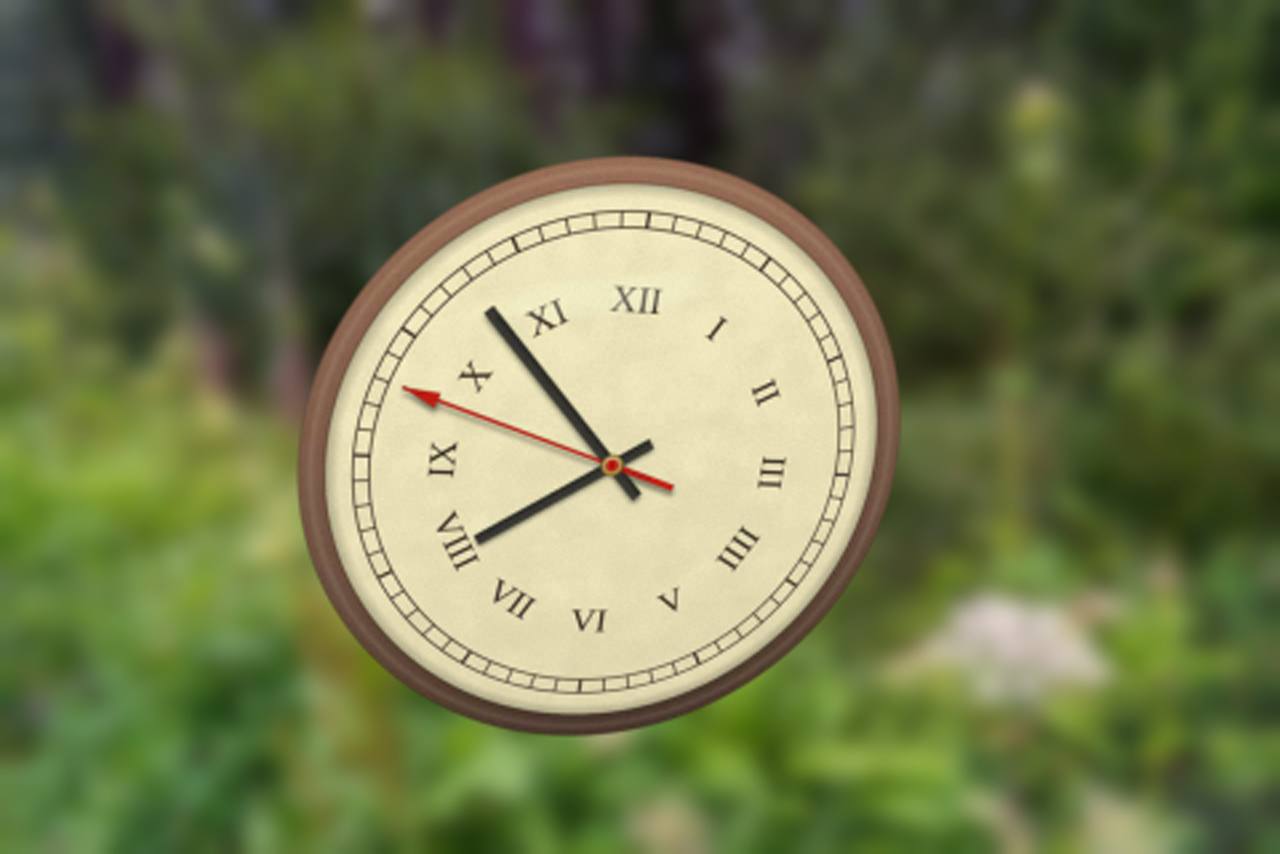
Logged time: 7,52,48
